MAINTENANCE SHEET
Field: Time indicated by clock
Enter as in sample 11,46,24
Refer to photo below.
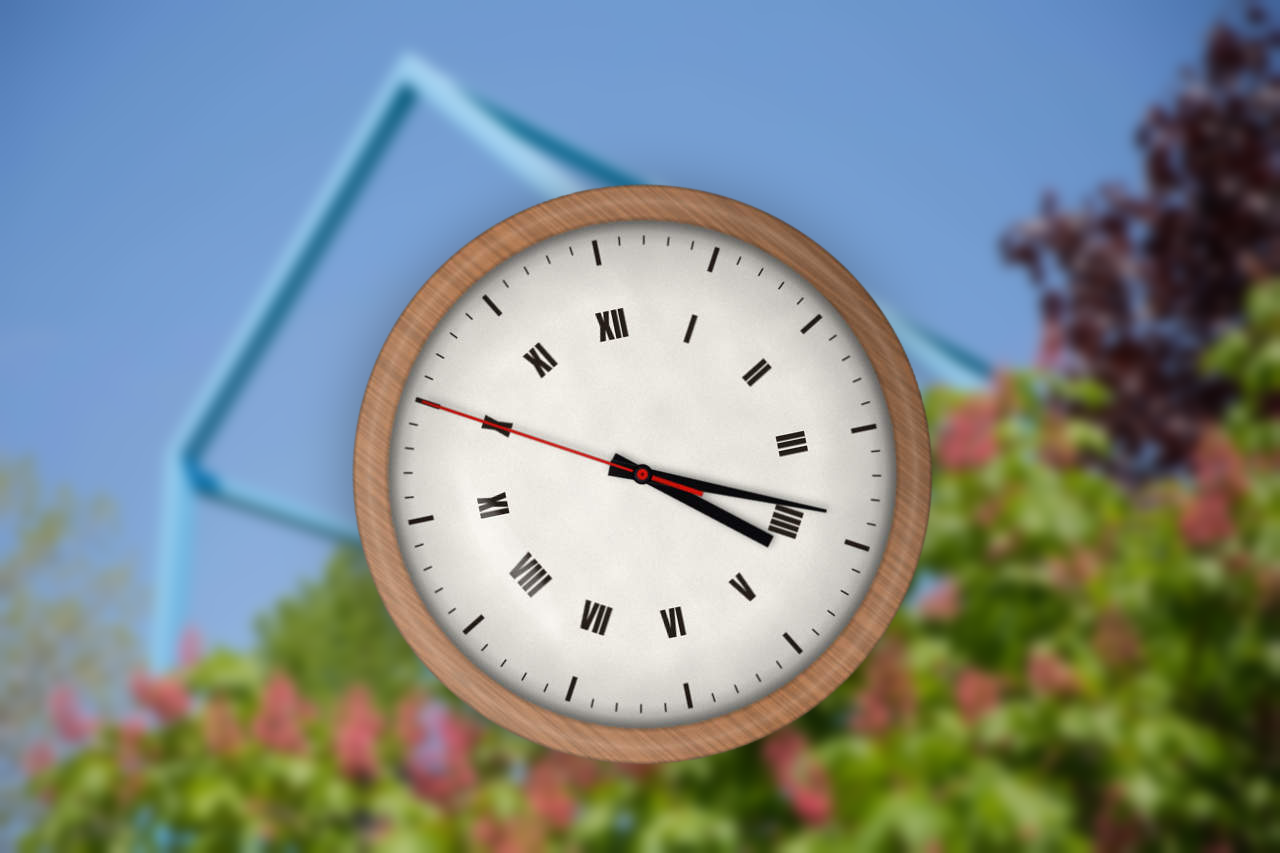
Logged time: 4,18,50
